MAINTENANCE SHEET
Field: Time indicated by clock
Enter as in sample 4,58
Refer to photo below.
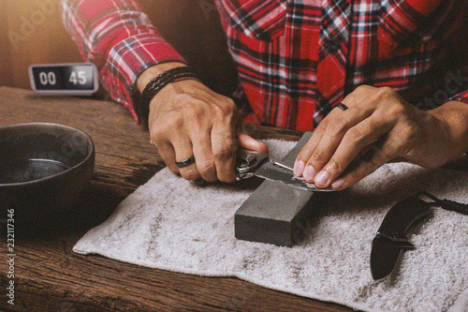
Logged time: 0,45
